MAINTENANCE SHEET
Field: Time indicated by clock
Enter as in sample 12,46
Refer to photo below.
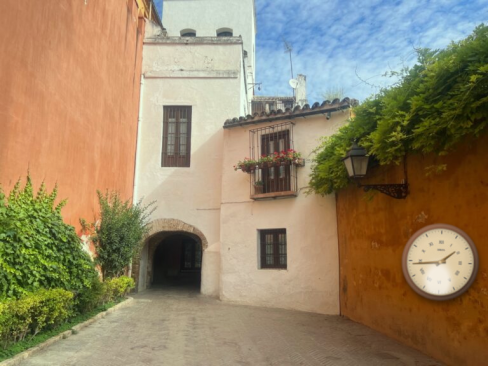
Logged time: 1,44
